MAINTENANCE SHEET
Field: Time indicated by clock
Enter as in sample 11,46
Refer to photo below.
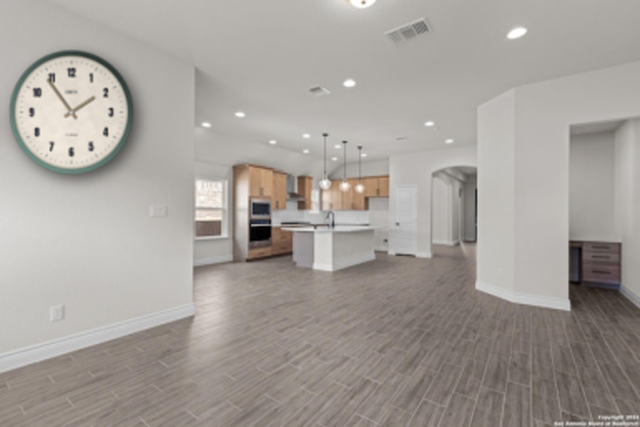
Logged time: 1,54
